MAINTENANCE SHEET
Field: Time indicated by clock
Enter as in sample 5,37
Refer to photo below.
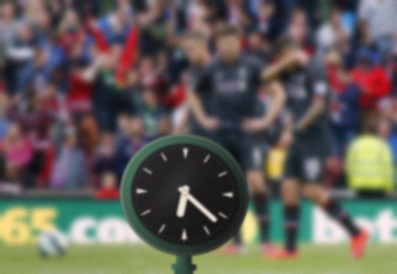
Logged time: 6,22
